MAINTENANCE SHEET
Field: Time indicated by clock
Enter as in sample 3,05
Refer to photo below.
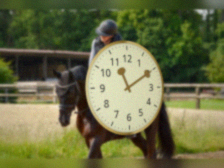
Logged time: 11,10
